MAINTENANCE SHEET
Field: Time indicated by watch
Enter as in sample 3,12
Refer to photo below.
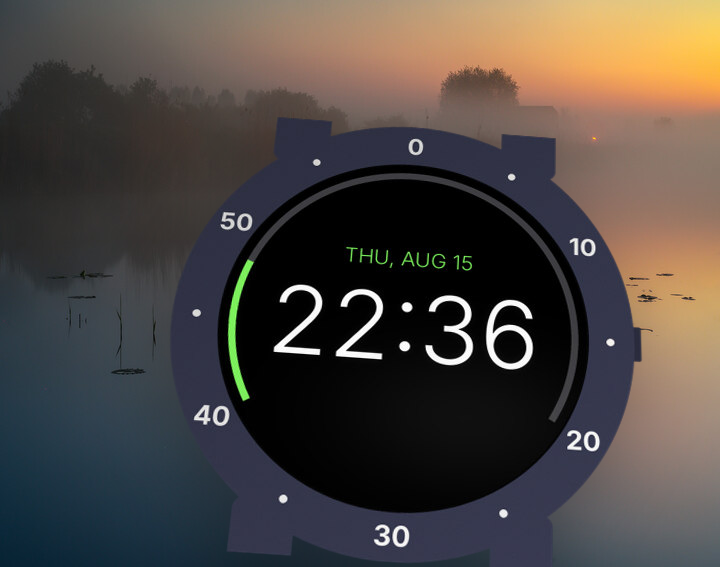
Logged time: 22,36
